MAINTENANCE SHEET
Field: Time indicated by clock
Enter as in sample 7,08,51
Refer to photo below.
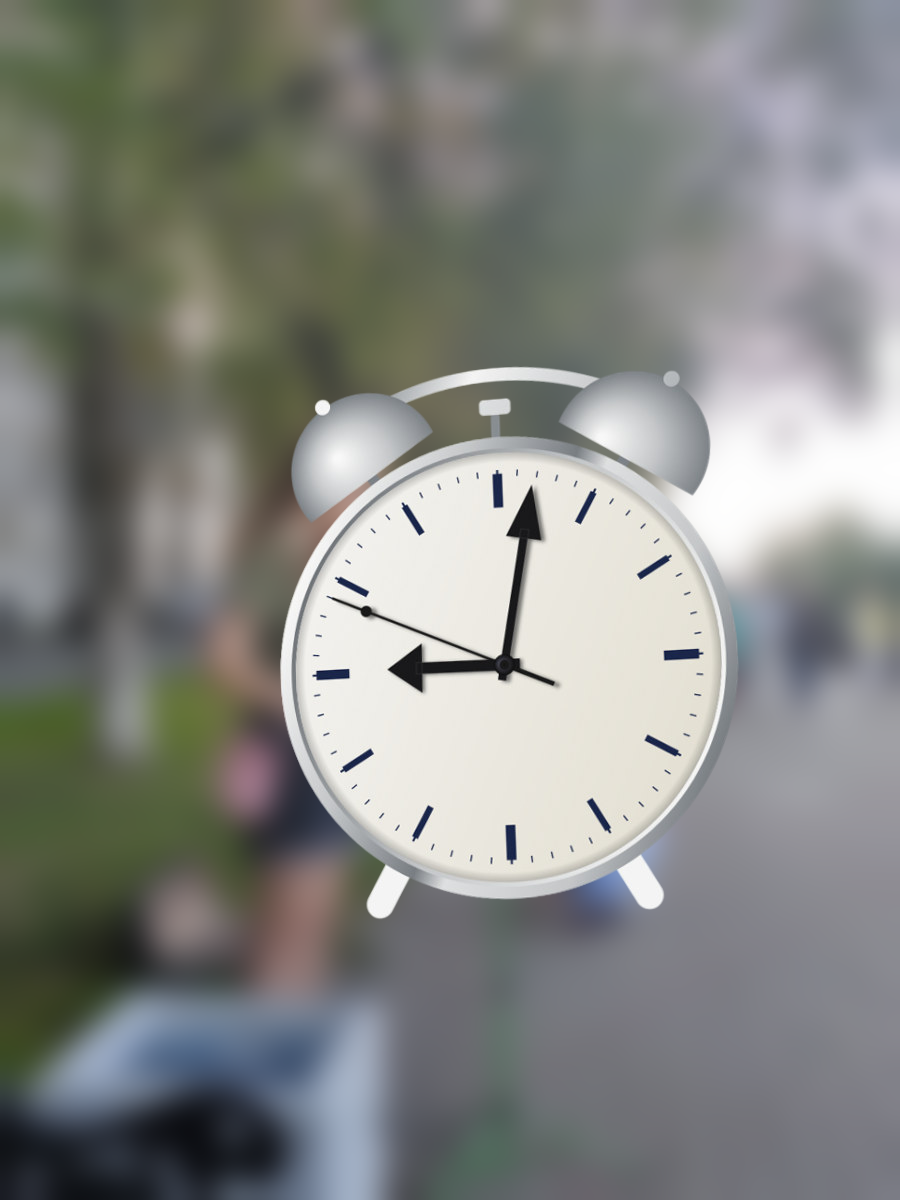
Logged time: 9,01,49
